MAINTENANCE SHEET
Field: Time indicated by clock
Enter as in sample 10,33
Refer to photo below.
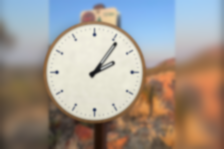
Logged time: 2,06
